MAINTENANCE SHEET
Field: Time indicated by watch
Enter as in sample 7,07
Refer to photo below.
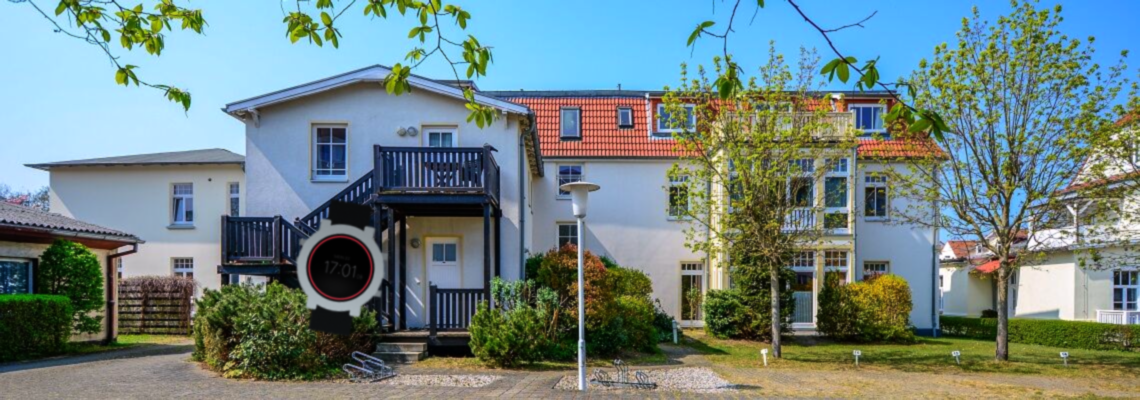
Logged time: 17,01
